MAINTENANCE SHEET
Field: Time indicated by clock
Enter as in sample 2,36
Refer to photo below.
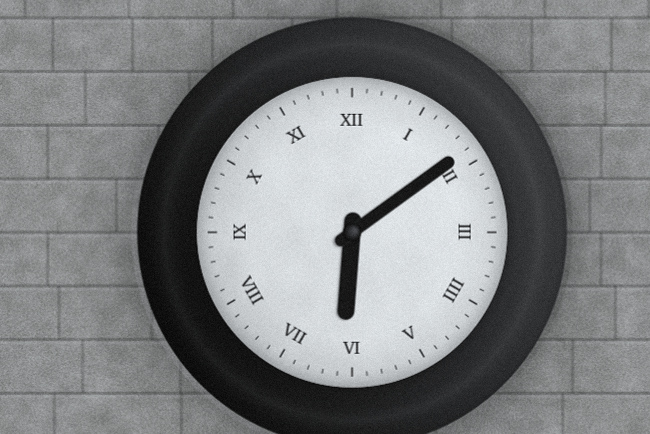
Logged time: 6,09
